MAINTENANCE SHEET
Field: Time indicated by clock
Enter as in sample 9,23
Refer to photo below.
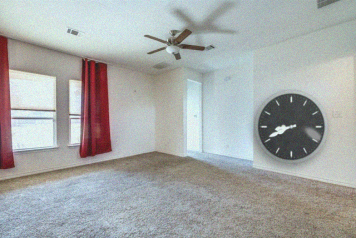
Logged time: 8,41
